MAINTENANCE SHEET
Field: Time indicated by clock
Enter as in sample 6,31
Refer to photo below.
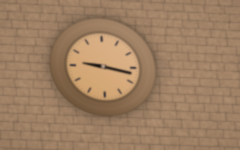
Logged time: 9,17
